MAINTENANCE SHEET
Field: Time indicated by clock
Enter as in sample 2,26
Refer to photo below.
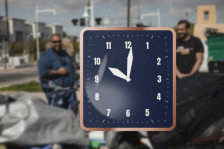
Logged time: 10,01
